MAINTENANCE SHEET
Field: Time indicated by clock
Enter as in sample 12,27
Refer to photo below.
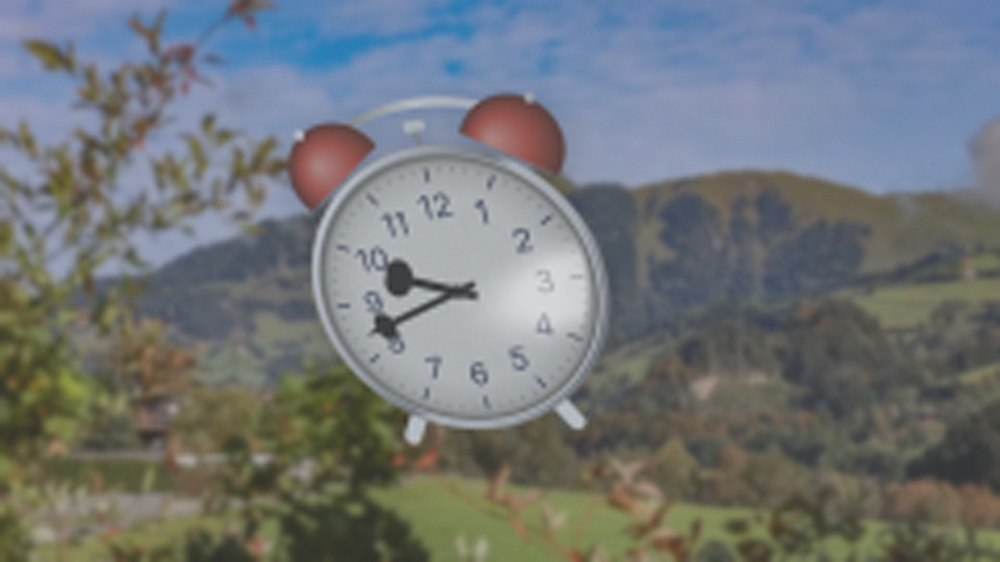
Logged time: 9,42
